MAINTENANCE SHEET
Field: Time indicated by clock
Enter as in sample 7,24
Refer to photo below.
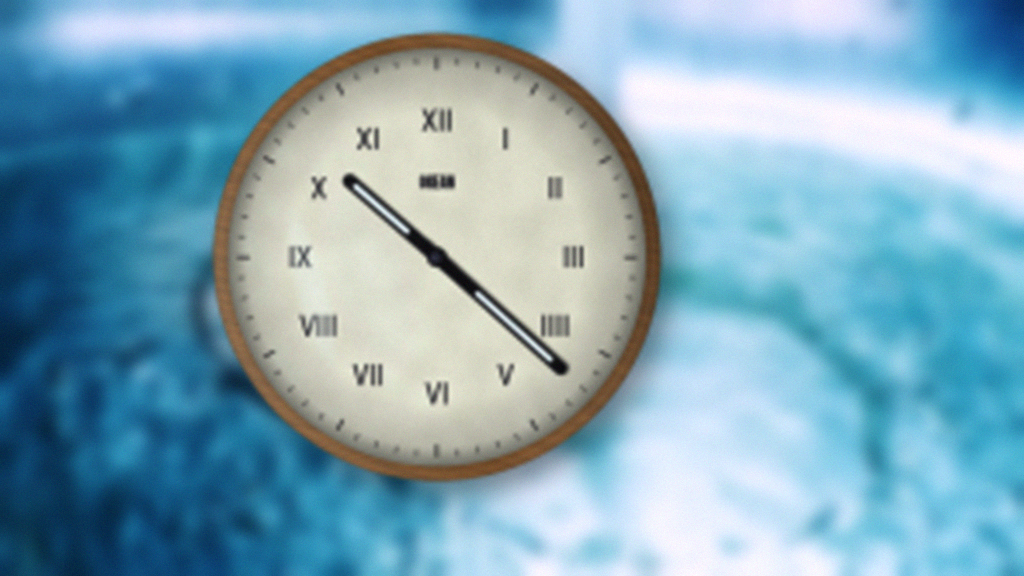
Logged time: 10,22
